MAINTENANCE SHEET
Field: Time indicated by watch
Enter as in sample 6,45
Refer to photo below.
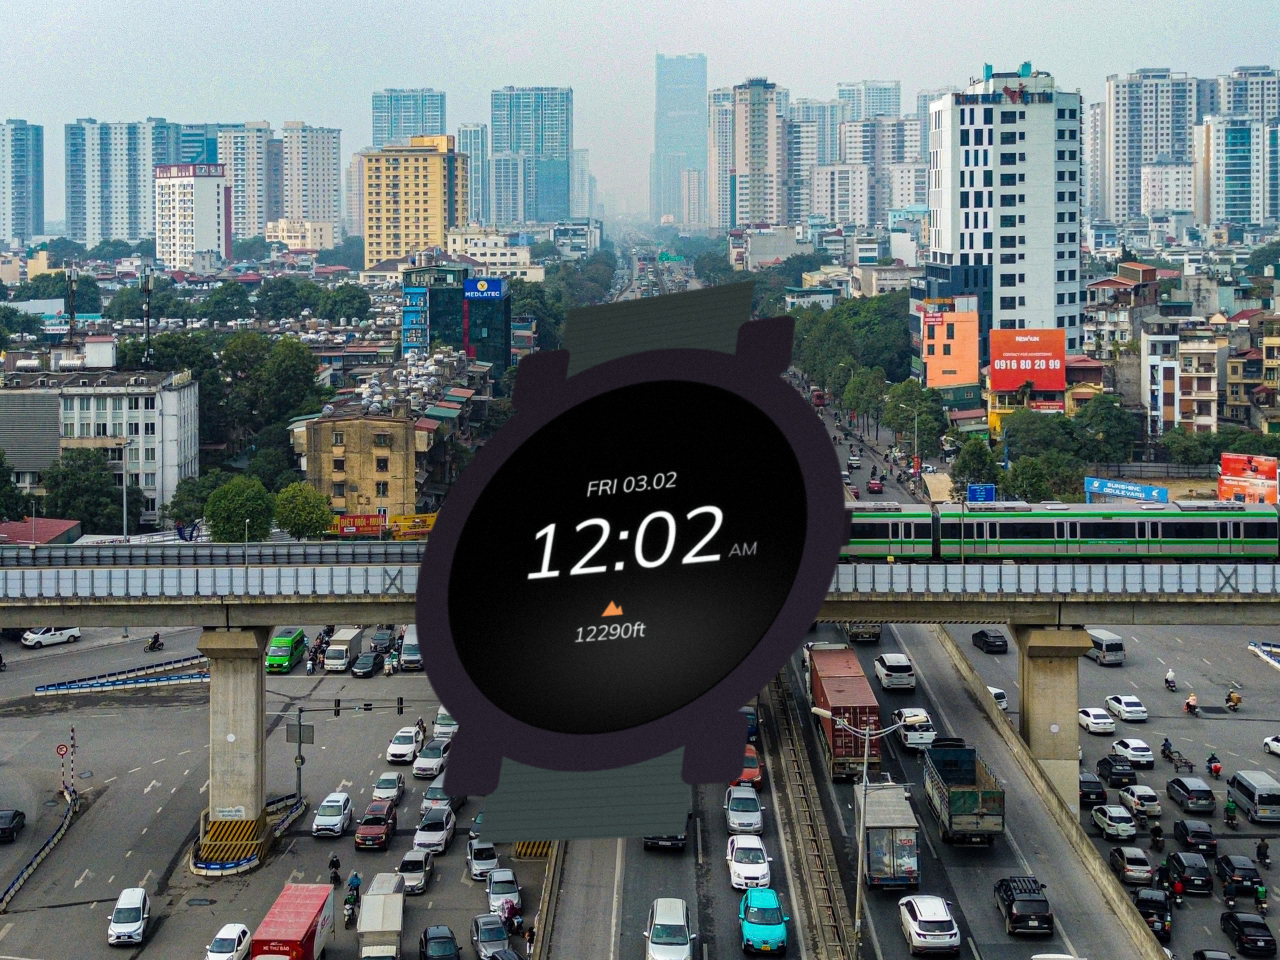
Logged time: 12,02
